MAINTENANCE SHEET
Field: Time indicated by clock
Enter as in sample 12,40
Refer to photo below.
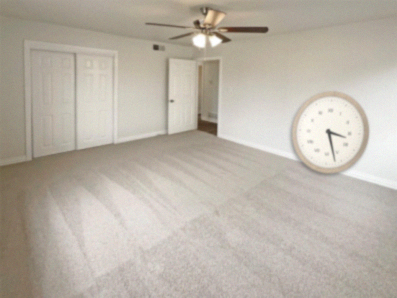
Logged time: 3,27
